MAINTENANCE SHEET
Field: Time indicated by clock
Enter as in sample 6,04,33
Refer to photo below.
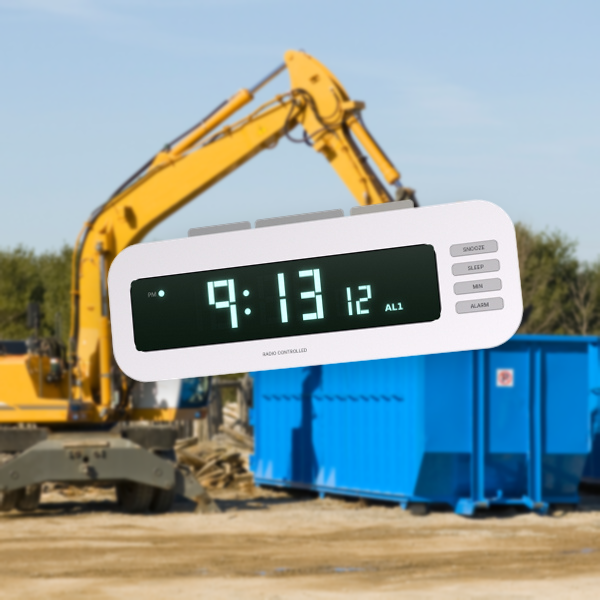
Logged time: 9,13,12
